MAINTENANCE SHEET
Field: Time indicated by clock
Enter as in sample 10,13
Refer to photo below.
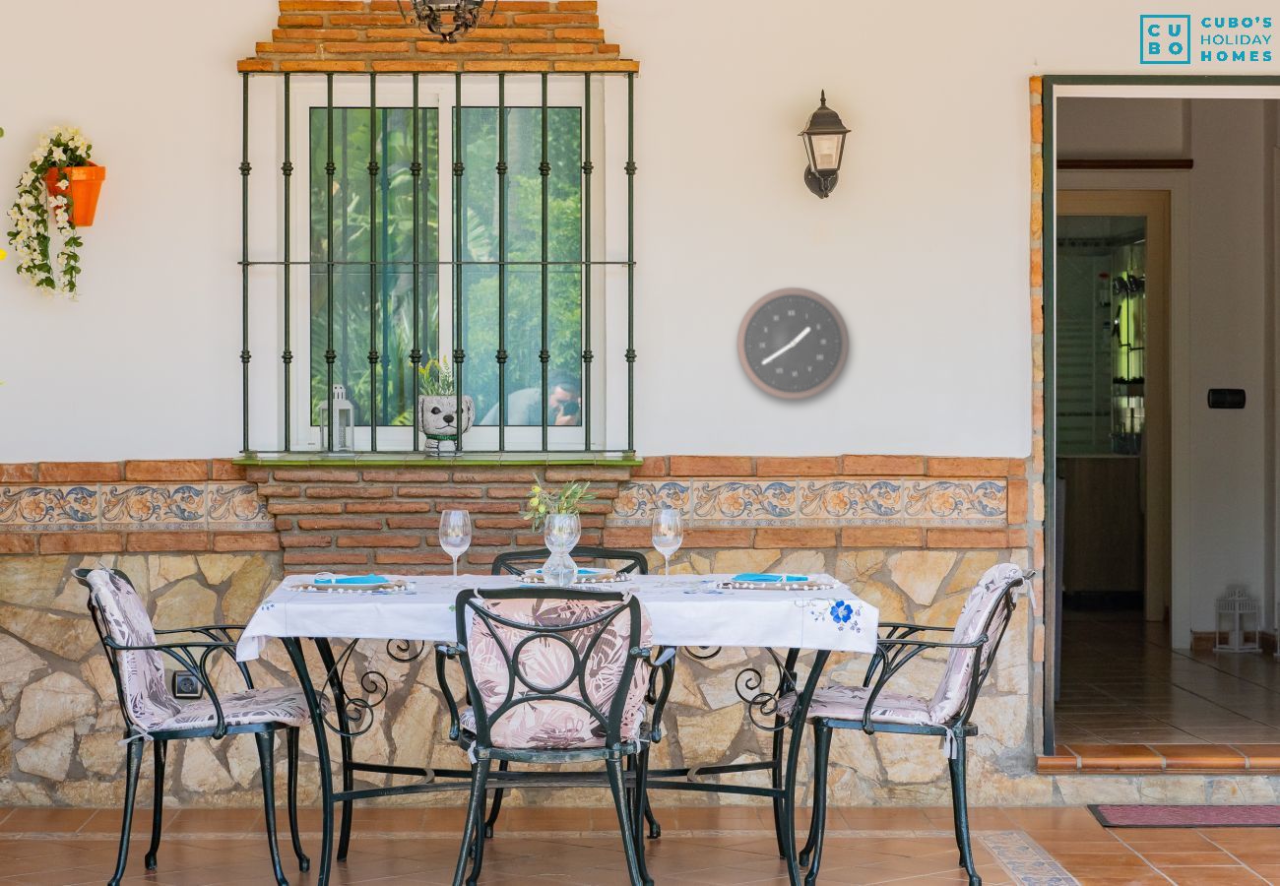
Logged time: 1,40
